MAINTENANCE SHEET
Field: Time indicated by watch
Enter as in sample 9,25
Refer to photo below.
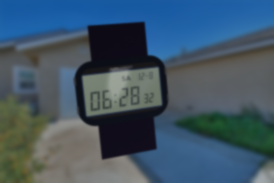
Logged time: 6,28
